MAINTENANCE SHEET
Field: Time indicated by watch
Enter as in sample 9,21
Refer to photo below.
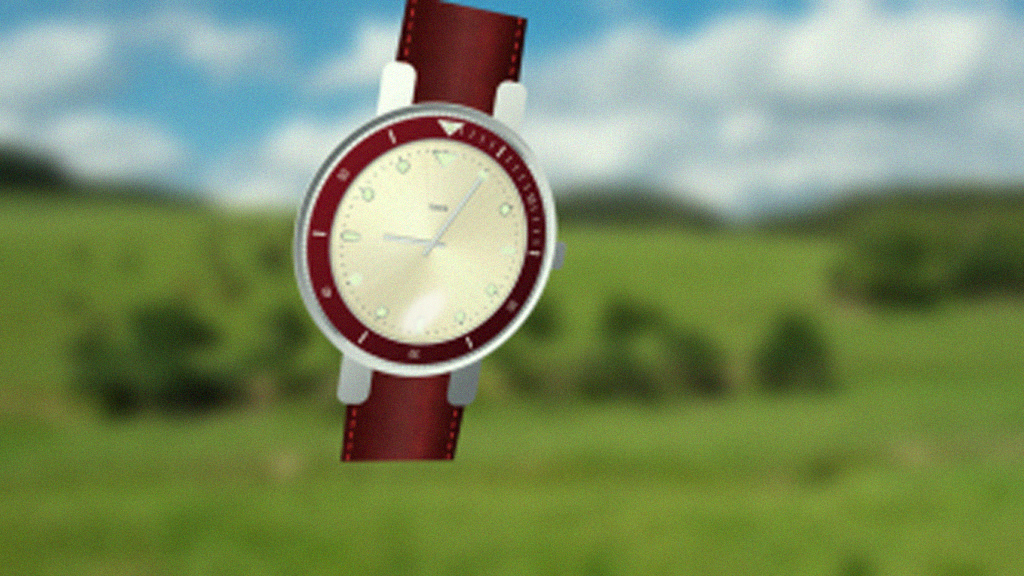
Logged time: 9,05
